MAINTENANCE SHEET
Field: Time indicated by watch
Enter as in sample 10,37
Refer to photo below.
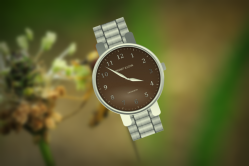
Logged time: 3,53
